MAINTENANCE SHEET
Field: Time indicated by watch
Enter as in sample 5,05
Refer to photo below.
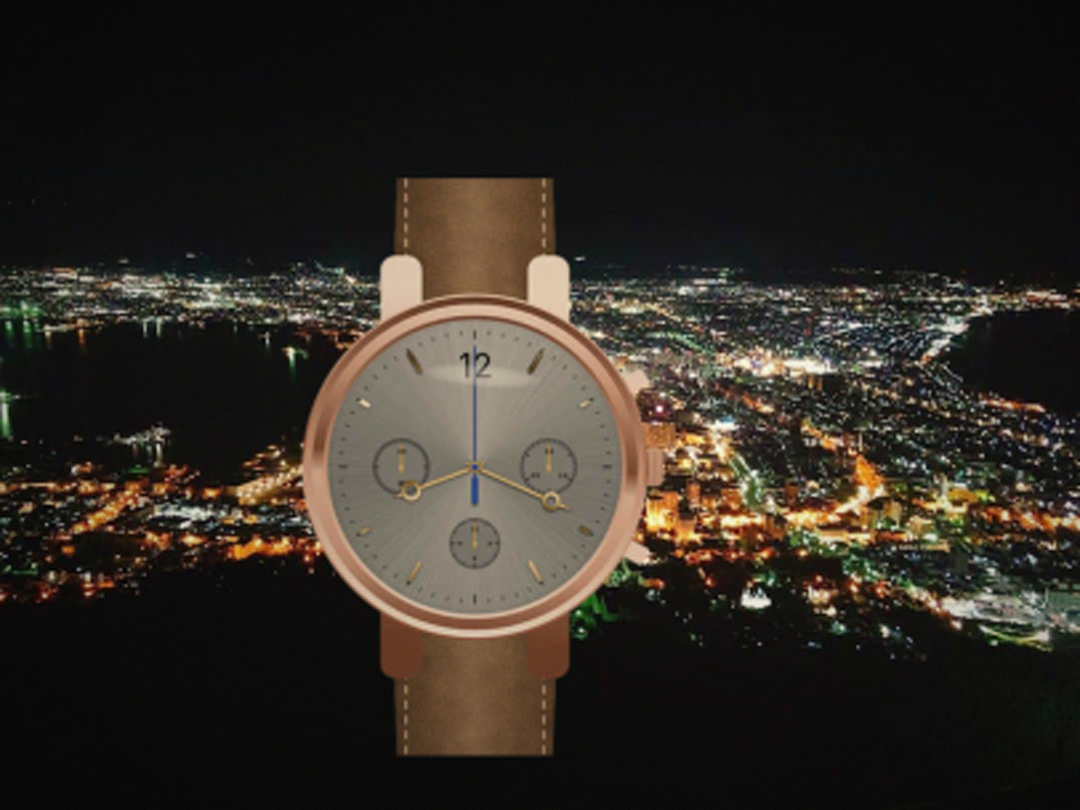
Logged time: 8,19
